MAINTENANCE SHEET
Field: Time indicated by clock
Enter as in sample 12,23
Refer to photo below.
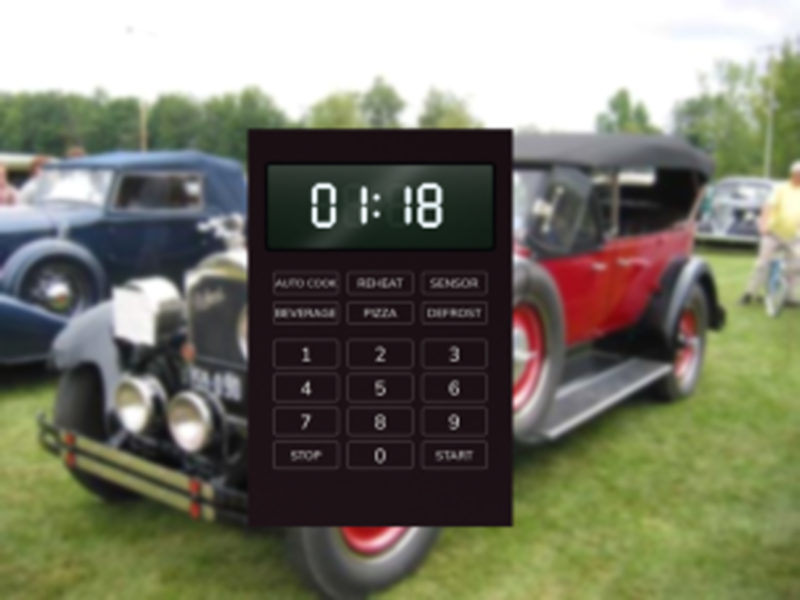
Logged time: 1,18
